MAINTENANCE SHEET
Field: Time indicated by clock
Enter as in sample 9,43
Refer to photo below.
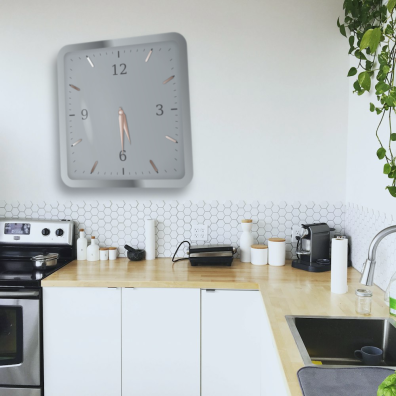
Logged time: 5,30
